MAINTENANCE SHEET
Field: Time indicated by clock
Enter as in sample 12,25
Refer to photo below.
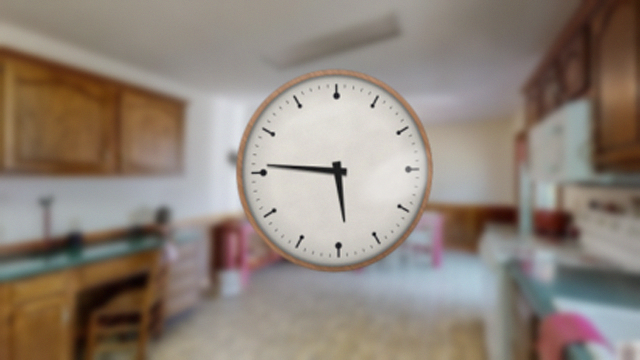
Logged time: 5,46
